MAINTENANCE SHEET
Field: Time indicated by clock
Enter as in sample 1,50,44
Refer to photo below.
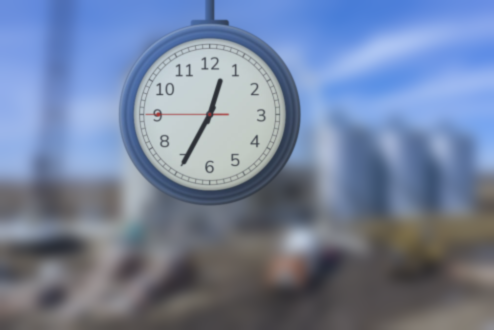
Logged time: 12,34,45
